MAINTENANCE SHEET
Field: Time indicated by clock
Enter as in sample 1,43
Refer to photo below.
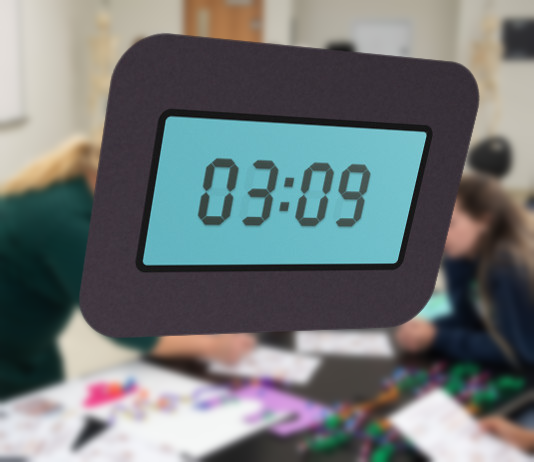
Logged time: 3,09
